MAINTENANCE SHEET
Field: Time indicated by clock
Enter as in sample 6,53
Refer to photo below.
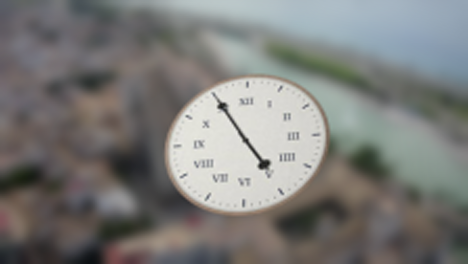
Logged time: 4,55
